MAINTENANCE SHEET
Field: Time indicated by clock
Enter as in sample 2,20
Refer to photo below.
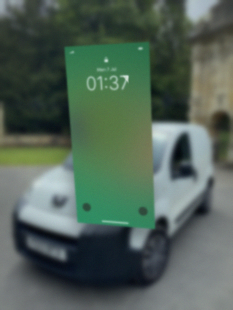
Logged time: 1,37
